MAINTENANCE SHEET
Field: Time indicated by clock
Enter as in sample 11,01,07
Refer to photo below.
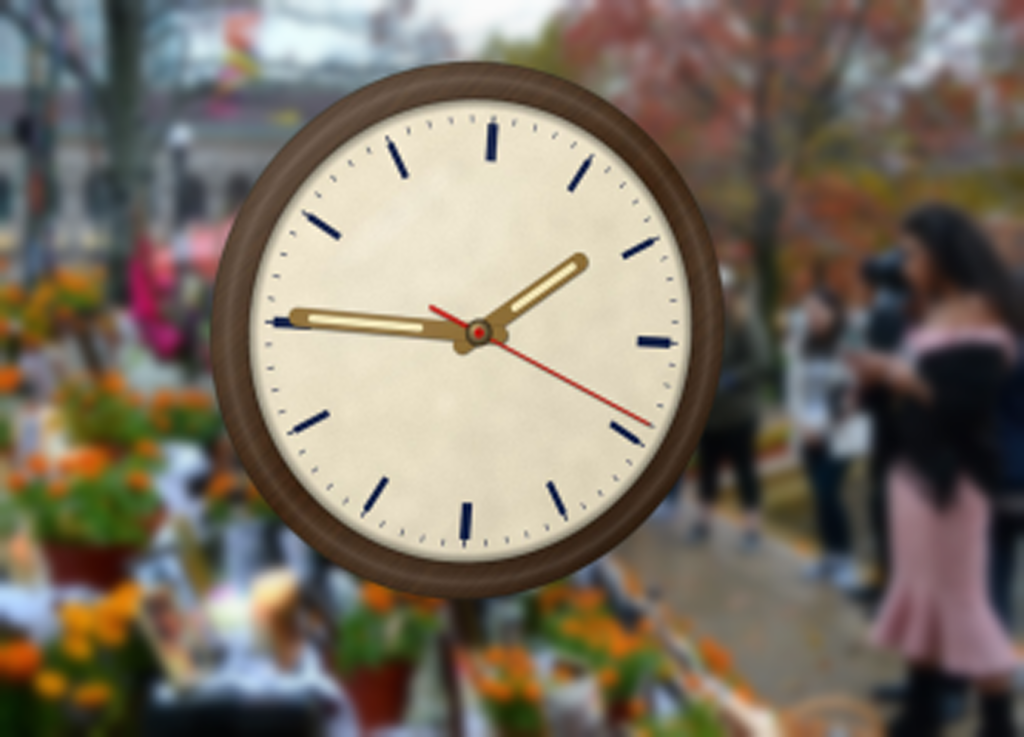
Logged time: 1,45,19
